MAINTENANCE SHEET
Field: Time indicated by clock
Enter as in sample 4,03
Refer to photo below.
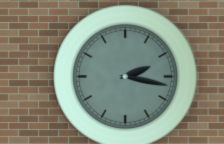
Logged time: 2,17
